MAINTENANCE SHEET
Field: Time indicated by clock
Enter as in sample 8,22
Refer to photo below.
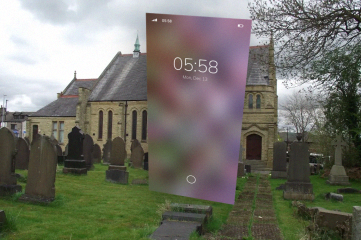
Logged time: 5,58
